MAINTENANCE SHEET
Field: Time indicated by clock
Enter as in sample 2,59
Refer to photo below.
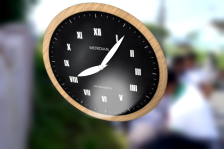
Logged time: 8,06
